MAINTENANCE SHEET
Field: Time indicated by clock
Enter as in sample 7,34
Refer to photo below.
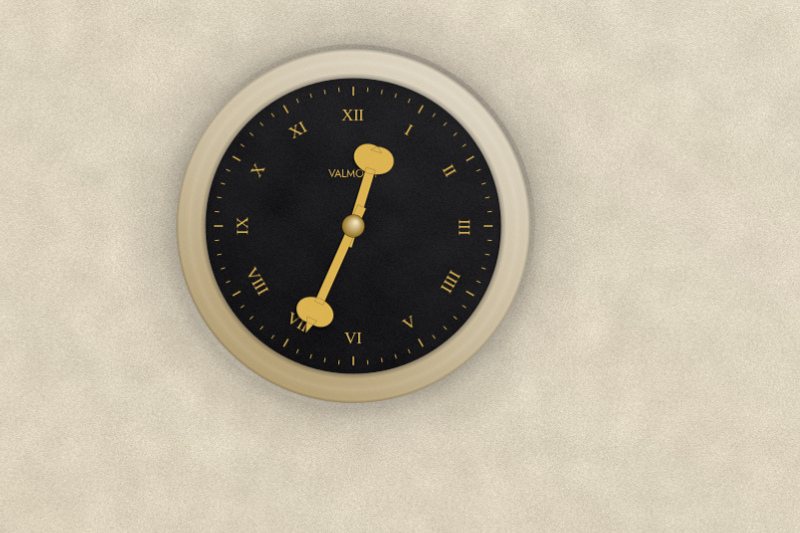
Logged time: 12,34
